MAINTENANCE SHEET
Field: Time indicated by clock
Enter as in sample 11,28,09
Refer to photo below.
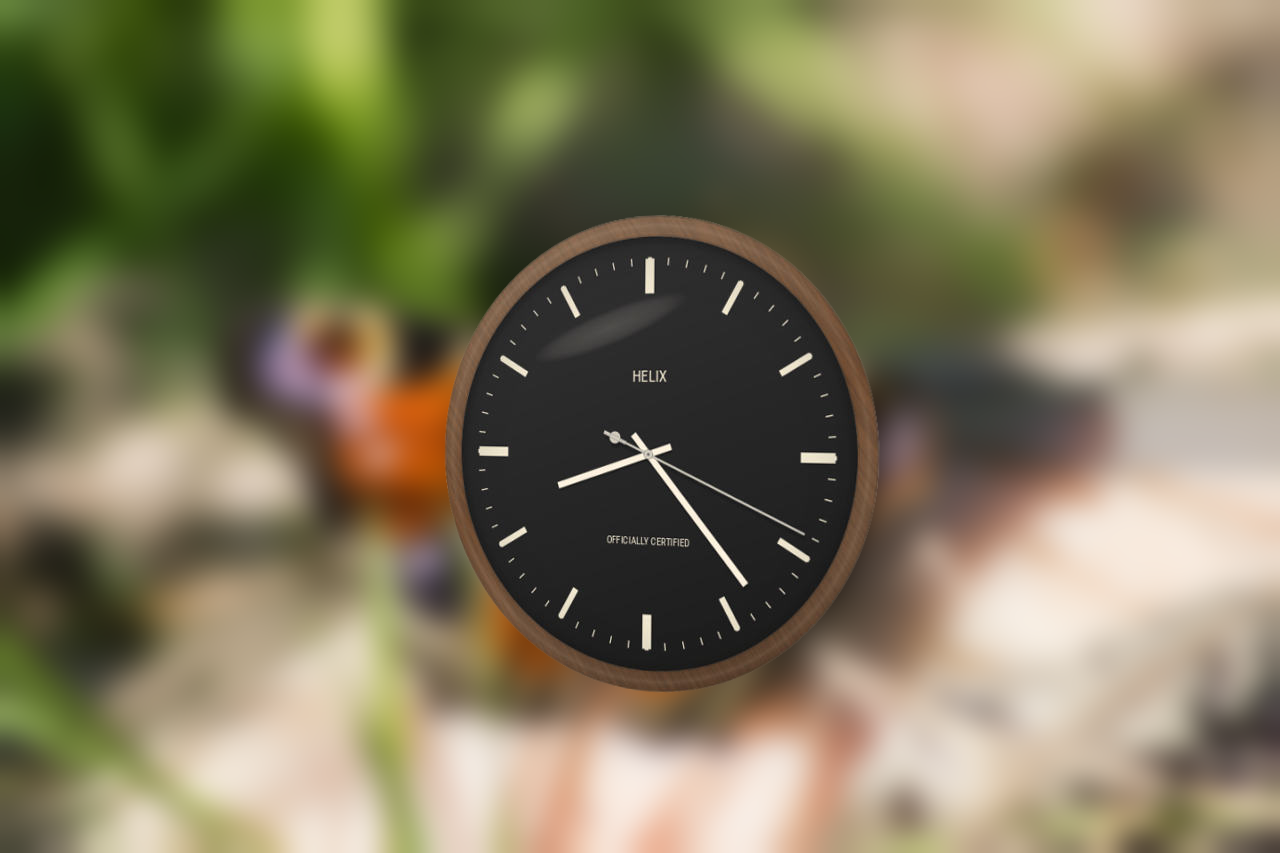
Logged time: 8,23,19
